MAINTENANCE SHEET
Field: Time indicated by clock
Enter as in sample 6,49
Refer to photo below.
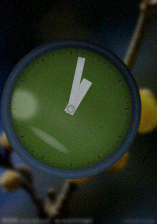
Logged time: 1,02
